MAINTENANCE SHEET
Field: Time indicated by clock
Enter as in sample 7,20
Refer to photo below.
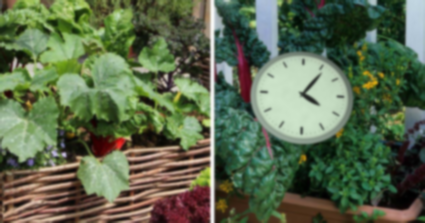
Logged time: 4,06
